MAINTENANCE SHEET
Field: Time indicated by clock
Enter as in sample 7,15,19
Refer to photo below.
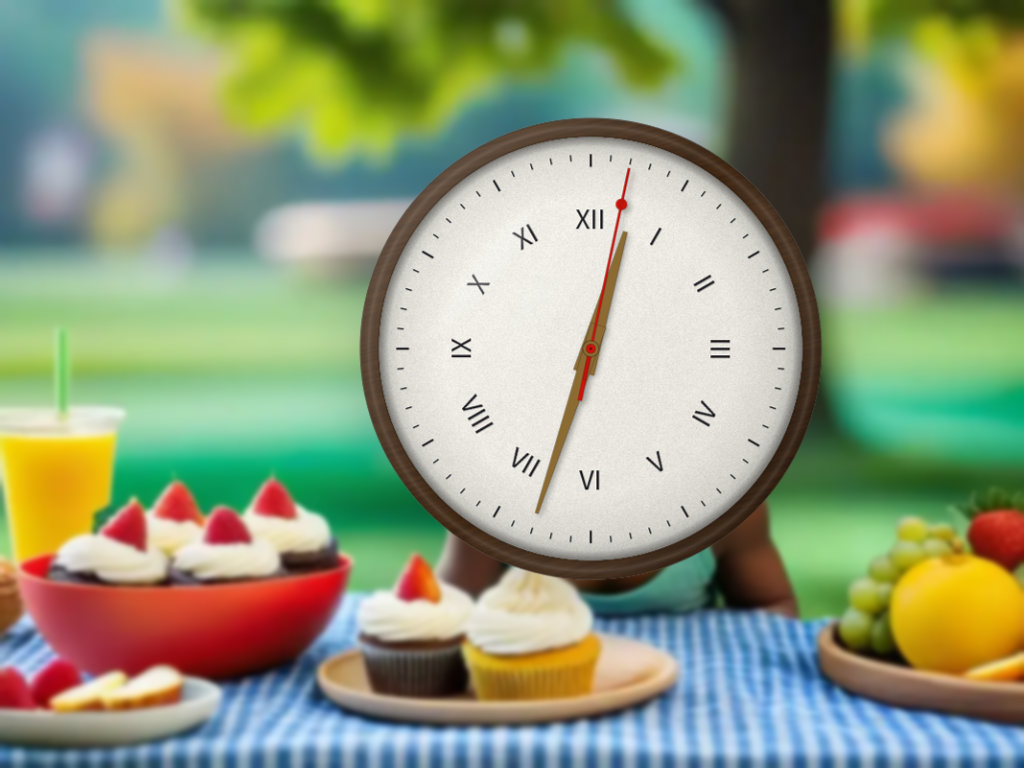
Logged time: 12,33,02
